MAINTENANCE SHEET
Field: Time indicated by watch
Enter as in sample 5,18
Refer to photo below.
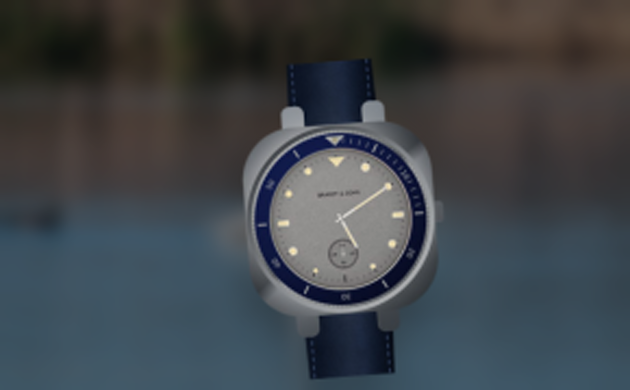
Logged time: 5,10
